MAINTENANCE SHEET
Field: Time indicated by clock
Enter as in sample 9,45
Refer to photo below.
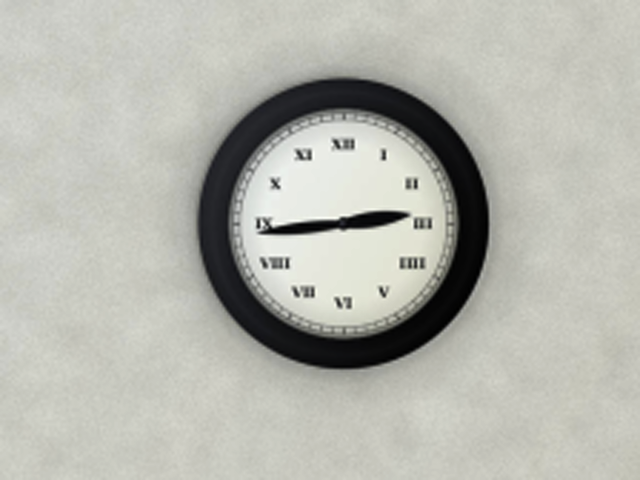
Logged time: 2,44
